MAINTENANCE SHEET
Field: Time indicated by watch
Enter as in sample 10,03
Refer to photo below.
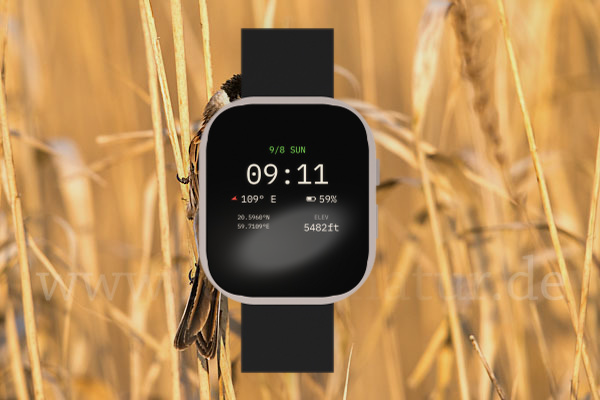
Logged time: 9,11
